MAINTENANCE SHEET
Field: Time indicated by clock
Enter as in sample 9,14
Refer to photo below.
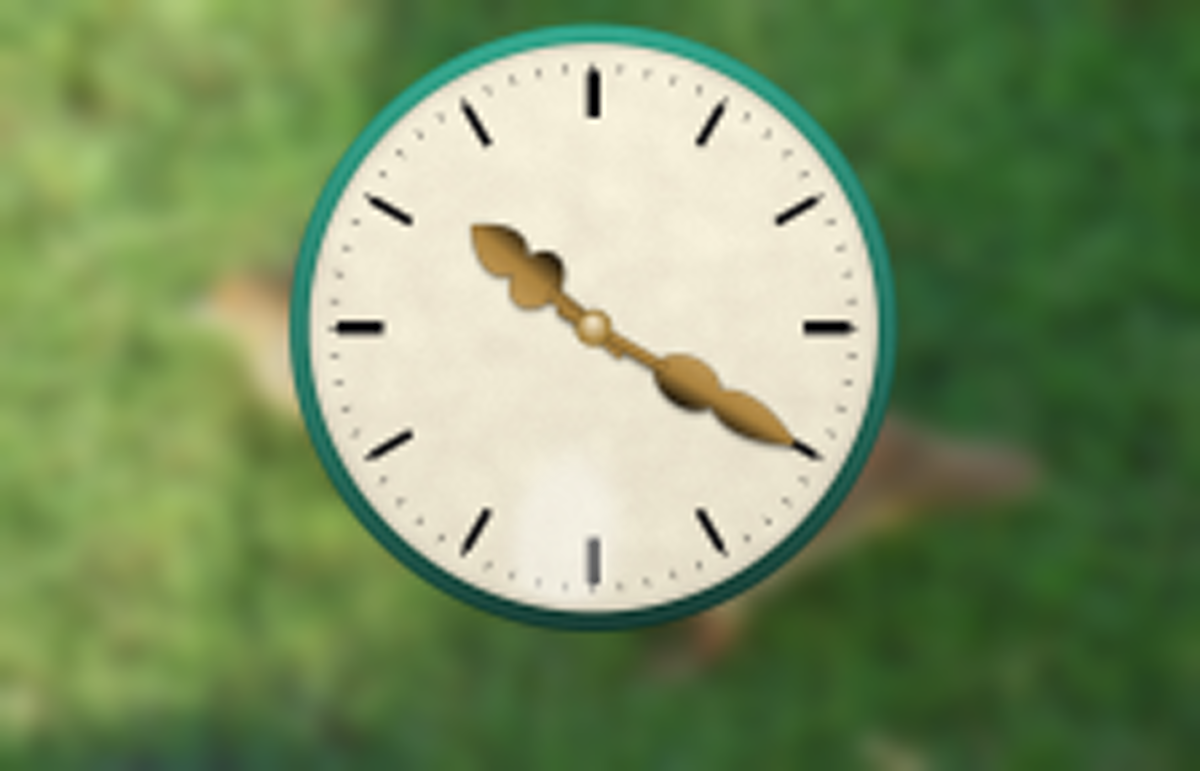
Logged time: 10,20
